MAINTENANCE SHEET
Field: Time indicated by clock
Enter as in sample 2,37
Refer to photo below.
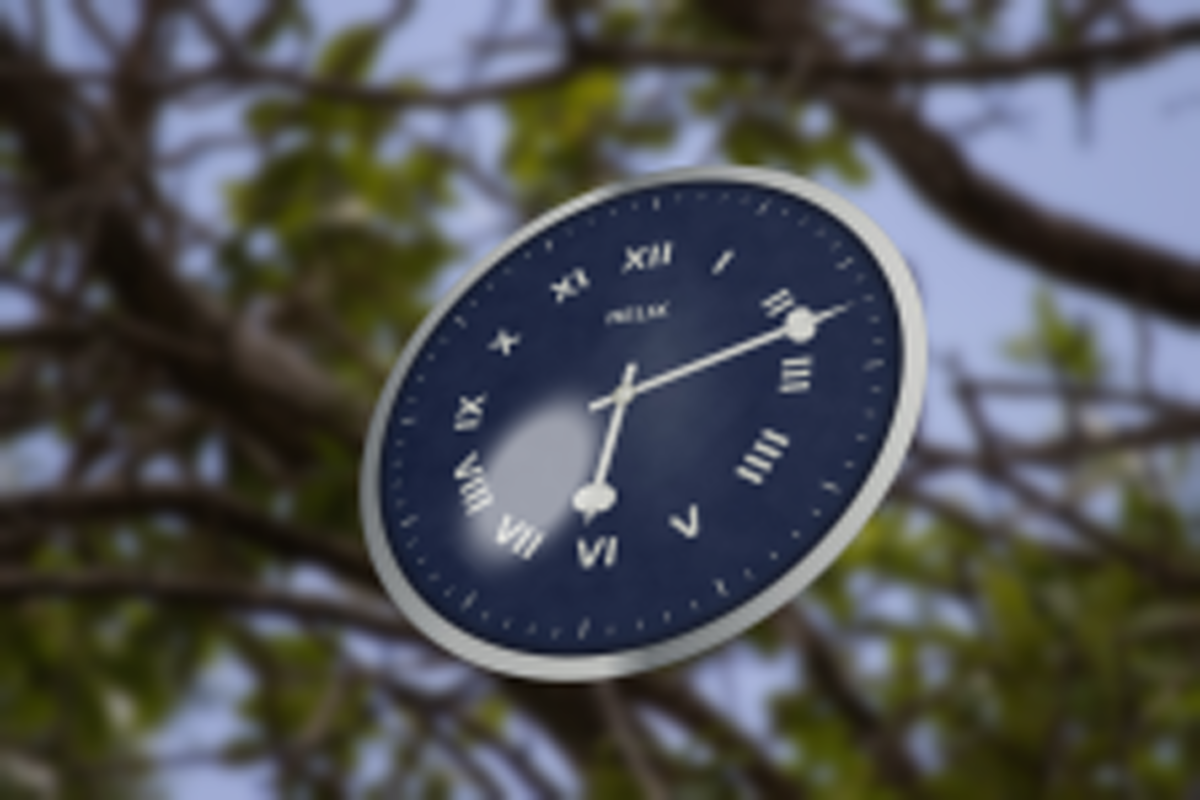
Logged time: 6,12
